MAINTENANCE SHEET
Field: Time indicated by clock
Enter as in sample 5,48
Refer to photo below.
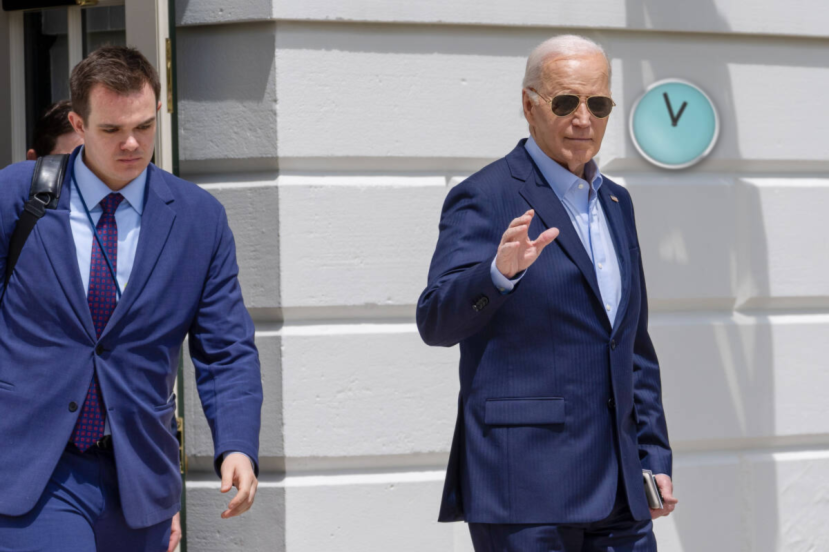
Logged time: 12,57
